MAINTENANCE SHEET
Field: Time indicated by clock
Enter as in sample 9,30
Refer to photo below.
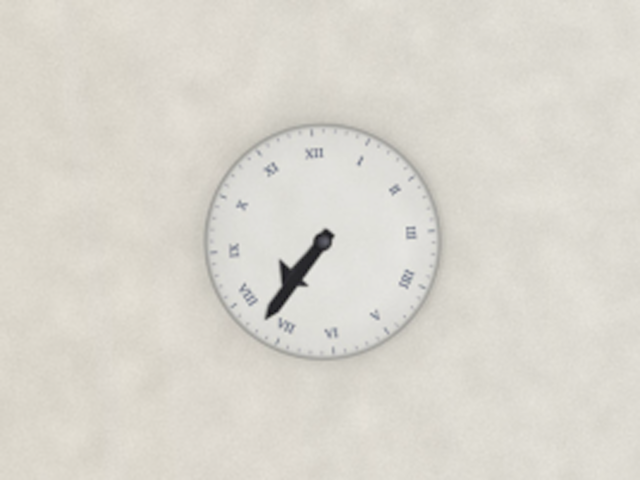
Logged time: 7,37
